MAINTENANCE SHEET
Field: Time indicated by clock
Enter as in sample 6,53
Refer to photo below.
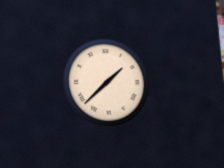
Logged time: 1,38
